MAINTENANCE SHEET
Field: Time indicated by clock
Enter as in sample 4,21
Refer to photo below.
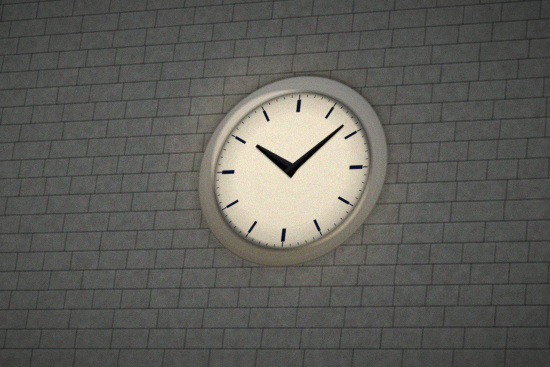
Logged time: 10,08
